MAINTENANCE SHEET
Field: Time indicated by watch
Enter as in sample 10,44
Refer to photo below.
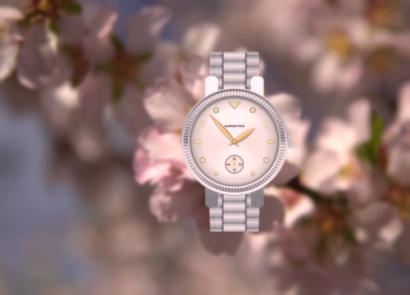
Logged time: 1,53
